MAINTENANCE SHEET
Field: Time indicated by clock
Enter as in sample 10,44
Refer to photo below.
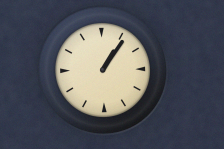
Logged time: 1,06
